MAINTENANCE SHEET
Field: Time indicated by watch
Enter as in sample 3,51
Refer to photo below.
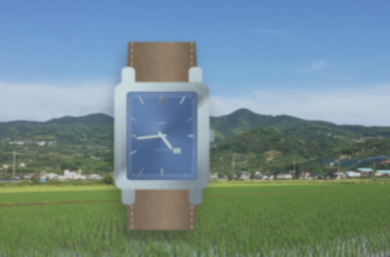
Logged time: 4,44
